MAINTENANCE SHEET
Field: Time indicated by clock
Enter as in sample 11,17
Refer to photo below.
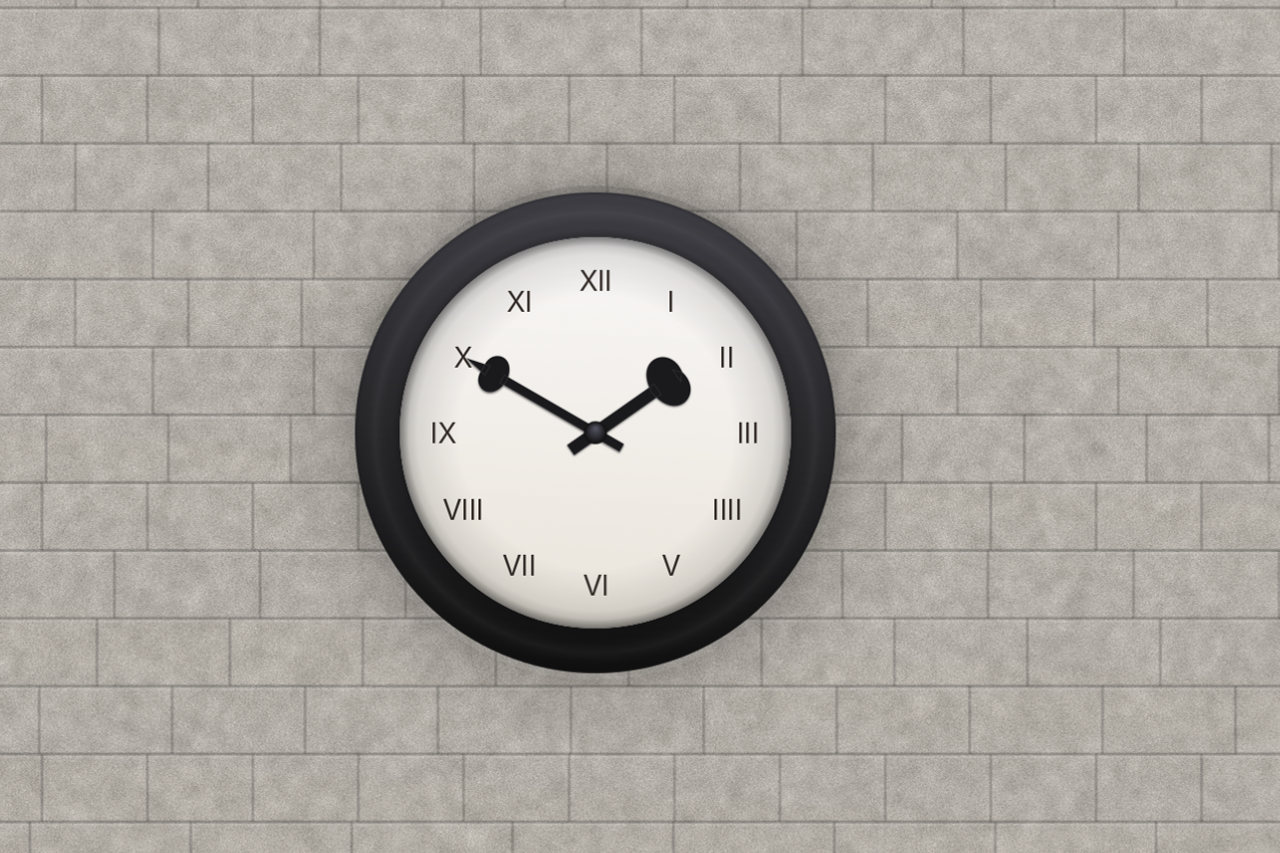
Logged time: 1,50
